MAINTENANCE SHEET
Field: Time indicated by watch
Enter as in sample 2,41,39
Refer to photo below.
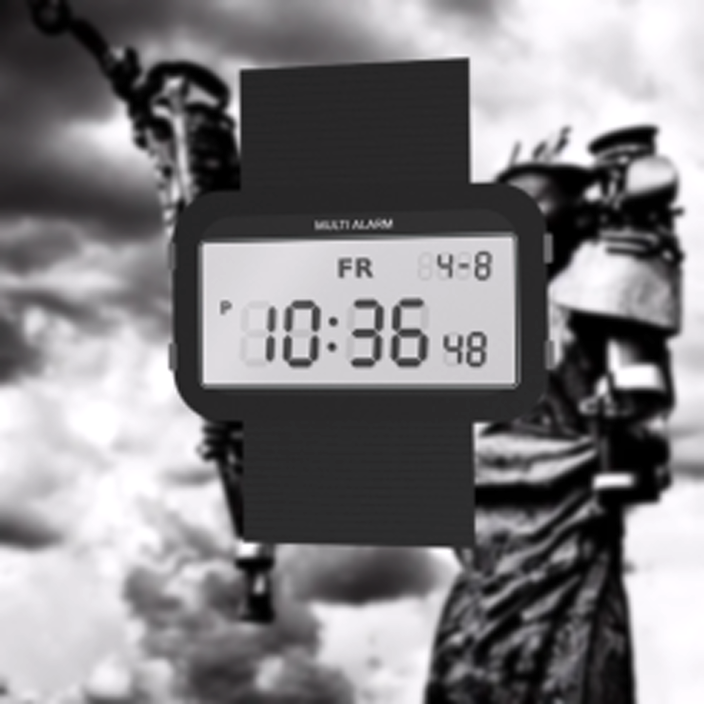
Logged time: 10,36,48
